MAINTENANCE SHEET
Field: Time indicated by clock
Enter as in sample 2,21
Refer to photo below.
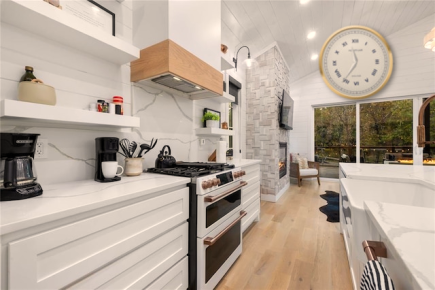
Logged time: 11,36
